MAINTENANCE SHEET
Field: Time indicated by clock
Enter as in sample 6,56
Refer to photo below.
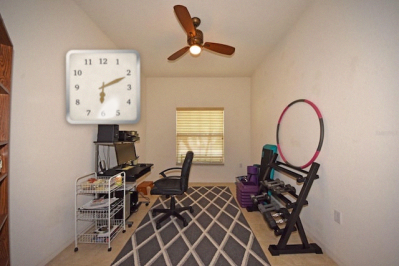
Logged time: 6,11
